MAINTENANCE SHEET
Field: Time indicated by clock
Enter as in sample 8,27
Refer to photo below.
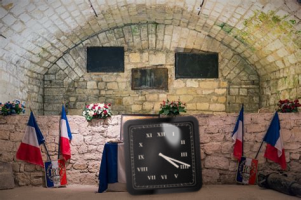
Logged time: 4,19
